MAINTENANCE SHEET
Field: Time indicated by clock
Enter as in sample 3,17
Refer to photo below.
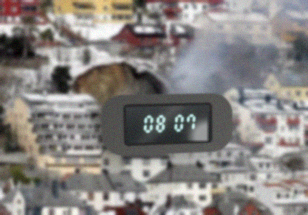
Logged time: 8,07
